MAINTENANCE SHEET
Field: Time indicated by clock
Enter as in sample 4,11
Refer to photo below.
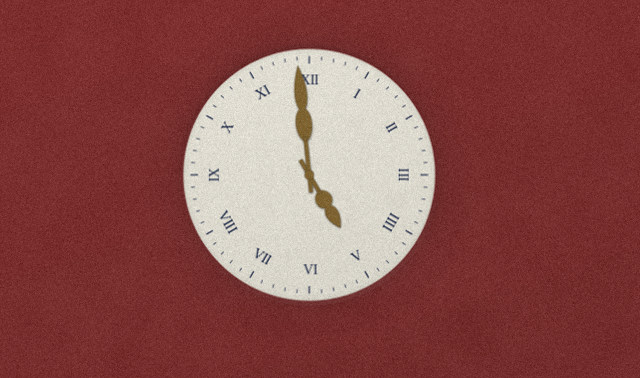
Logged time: 4,59
